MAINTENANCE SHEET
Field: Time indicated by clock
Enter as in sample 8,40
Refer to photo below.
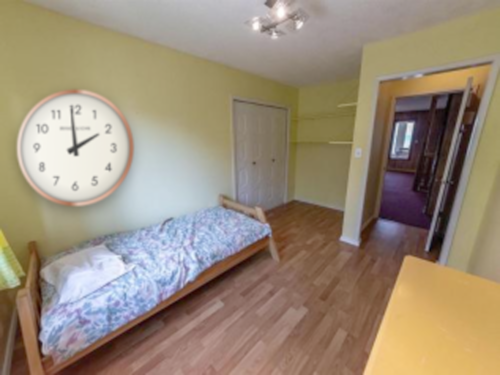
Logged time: 1,59
